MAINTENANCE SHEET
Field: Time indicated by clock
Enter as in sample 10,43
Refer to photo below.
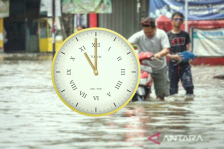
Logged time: 11,00
